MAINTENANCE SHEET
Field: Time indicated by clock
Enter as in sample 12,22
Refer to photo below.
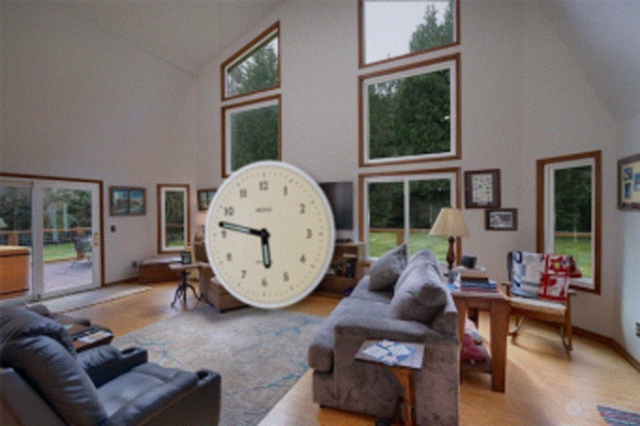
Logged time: 5,47
